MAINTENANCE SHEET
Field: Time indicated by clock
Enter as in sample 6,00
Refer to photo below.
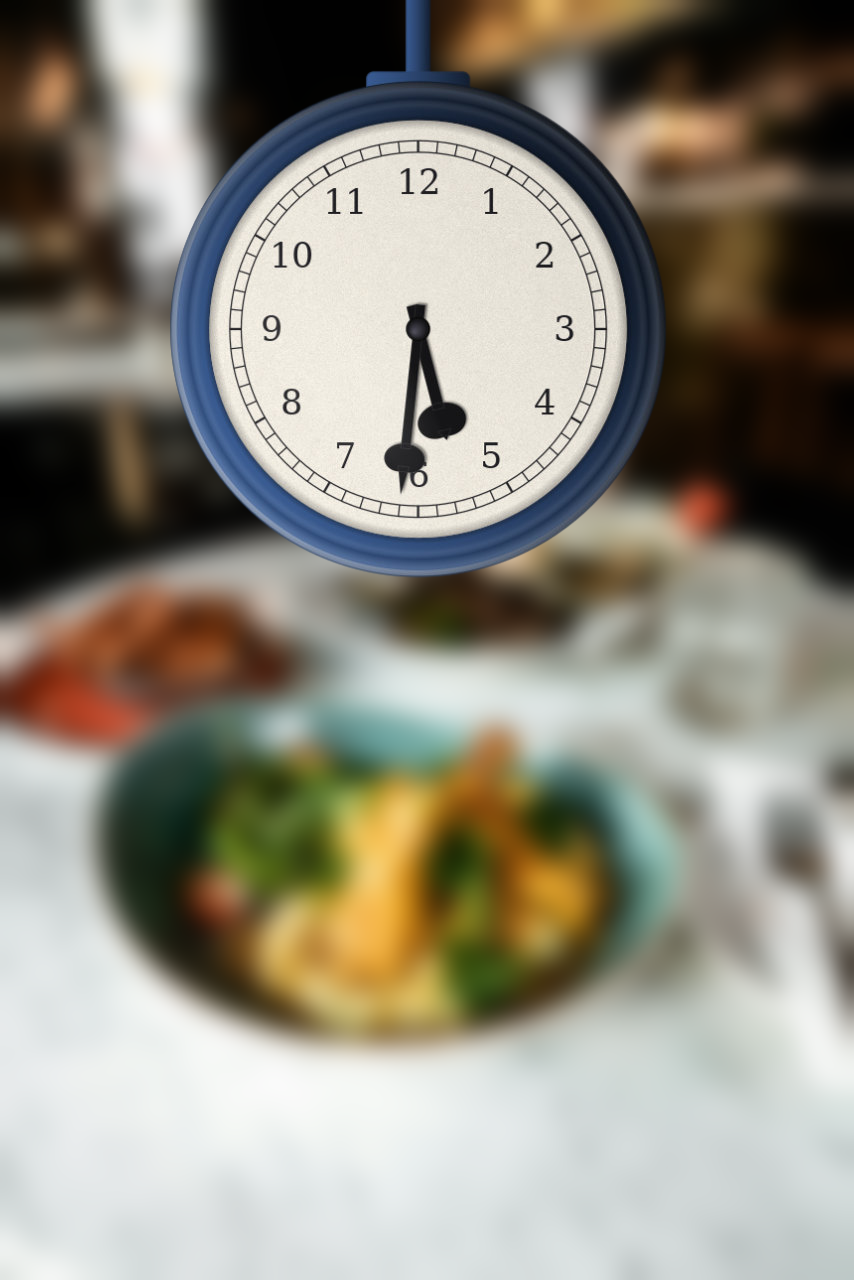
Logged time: 5,31
